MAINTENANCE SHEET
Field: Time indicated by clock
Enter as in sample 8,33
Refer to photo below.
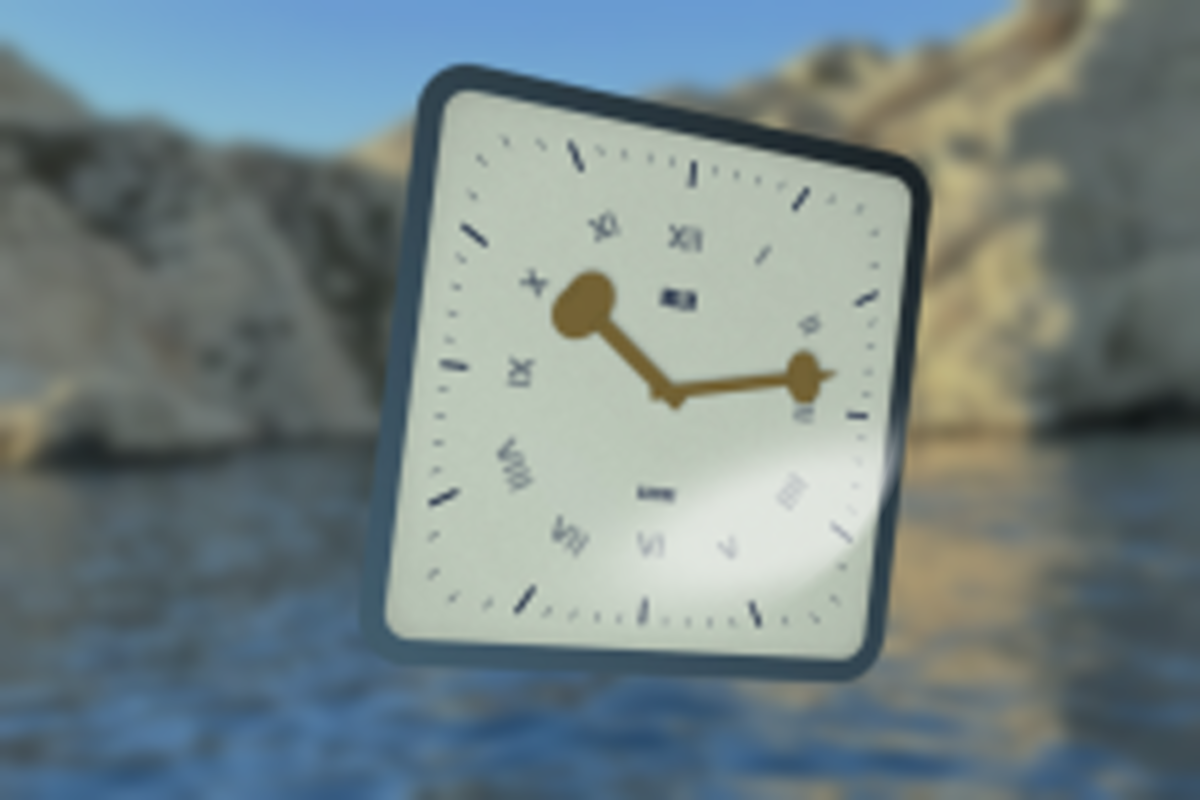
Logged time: 10,13
